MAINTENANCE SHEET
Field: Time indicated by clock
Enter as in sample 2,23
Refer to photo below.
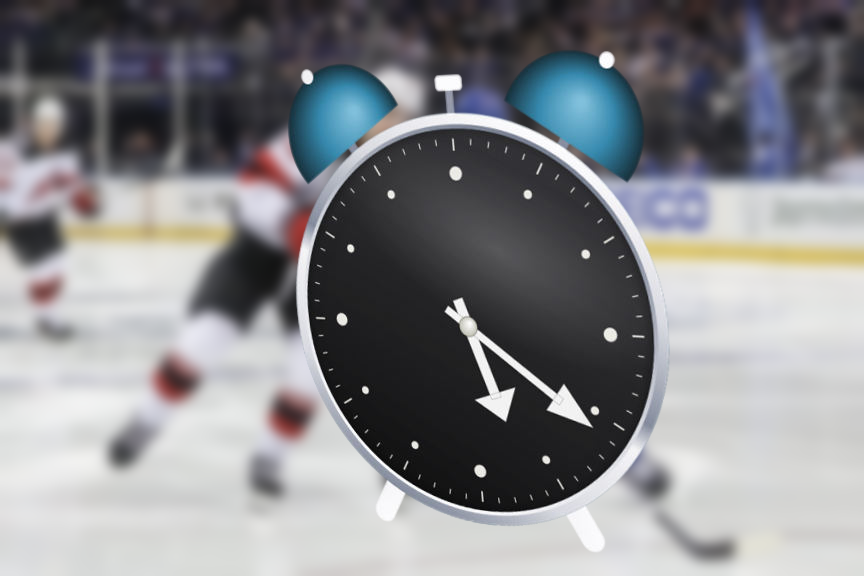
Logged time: 5,21
